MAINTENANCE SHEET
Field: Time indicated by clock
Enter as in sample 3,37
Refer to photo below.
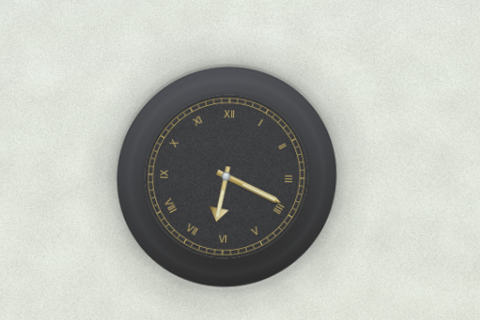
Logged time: 6,19
